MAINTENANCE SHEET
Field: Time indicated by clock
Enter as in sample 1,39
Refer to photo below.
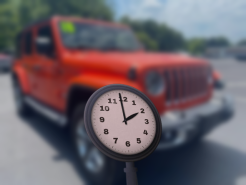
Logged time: 1,59
